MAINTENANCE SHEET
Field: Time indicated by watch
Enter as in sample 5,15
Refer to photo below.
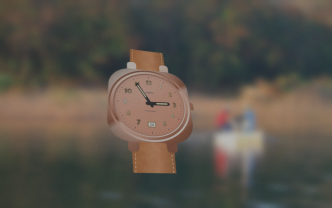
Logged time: 2,55
